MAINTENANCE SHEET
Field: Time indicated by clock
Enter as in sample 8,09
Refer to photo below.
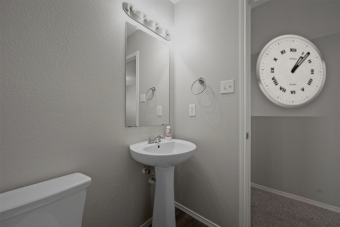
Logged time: 1,07
